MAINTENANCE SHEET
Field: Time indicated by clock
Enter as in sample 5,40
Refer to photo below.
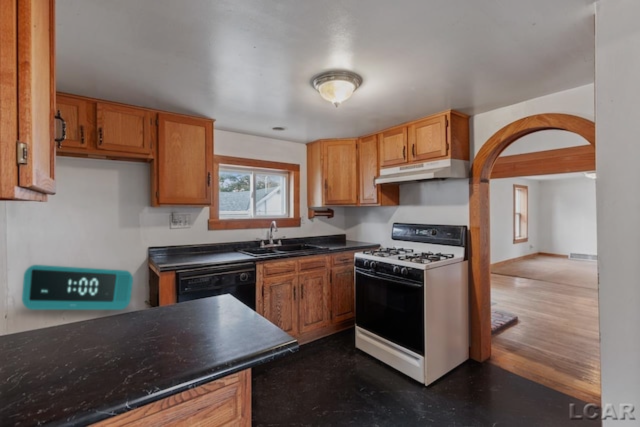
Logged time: 1,00
